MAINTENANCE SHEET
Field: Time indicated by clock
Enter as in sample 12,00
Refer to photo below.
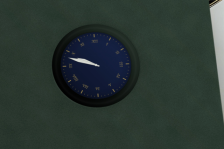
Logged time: 9,48
